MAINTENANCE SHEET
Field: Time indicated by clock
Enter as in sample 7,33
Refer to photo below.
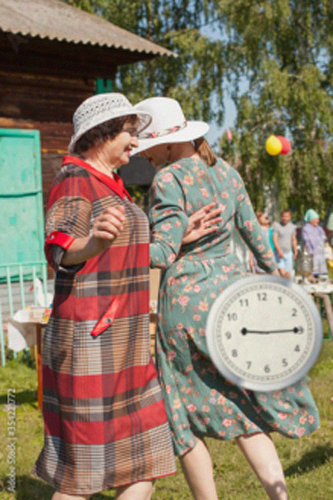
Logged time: 9,15
